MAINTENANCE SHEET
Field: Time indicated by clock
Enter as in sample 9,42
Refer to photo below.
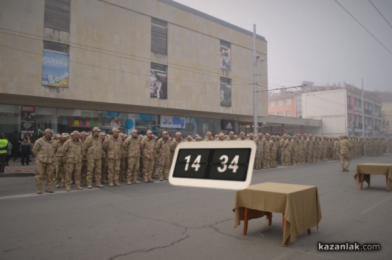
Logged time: 14,34
